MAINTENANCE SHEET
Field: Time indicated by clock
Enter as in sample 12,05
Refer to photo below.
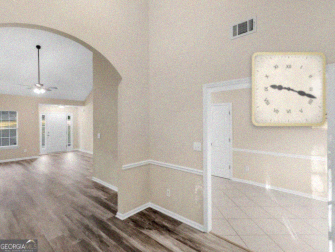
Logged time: 9,18
